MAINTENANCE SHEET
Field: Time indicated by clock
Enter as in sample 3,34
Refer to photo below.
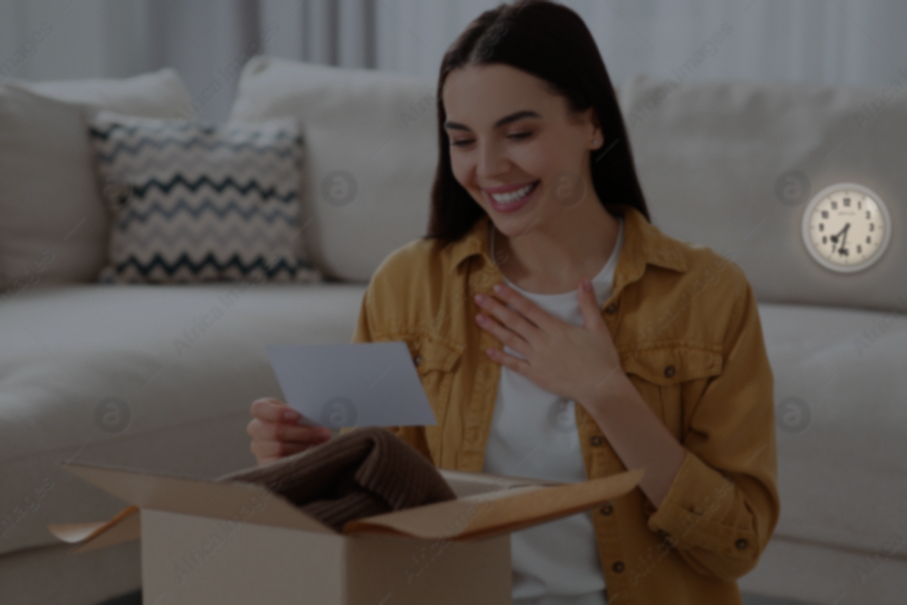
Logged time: 7,32
